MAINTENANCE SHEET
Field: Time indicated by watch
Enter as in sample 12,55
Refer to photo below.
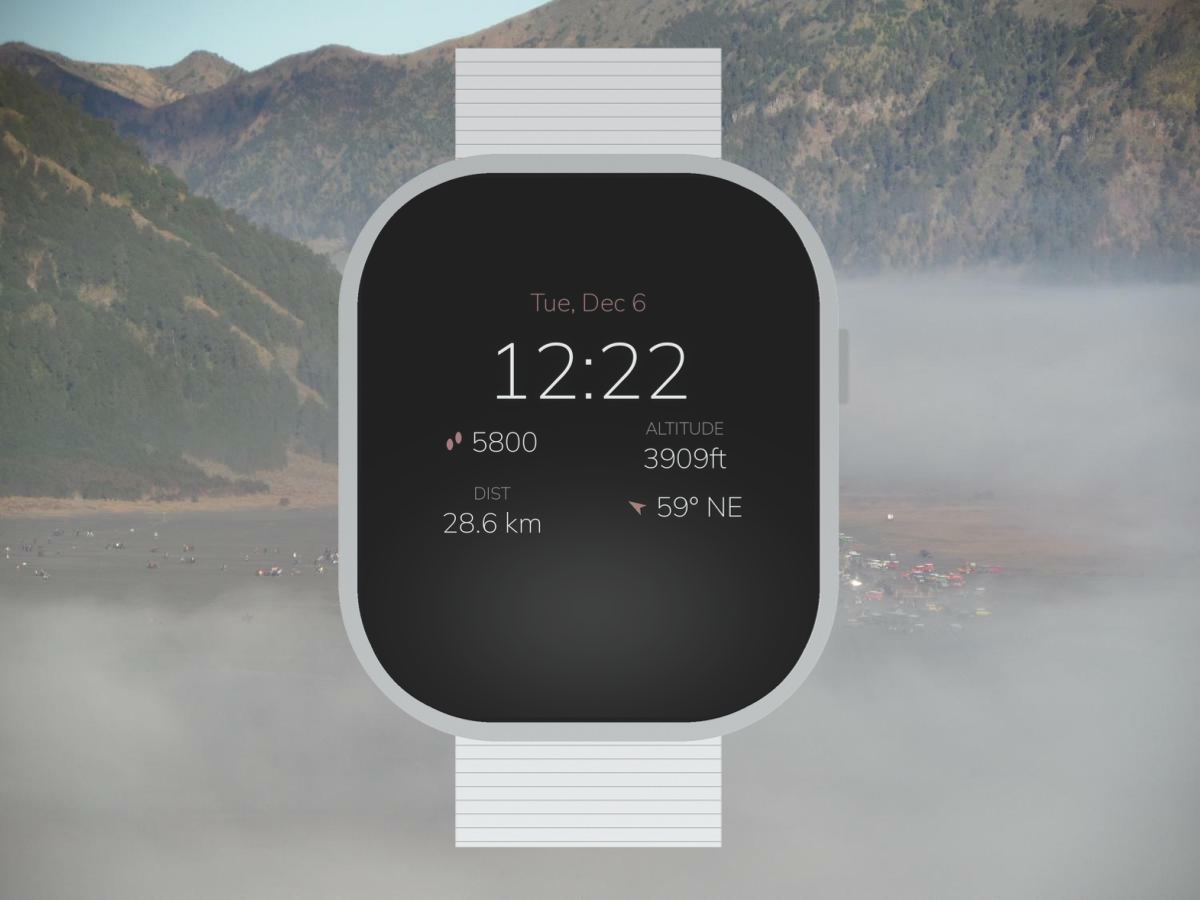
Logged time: 12,22
